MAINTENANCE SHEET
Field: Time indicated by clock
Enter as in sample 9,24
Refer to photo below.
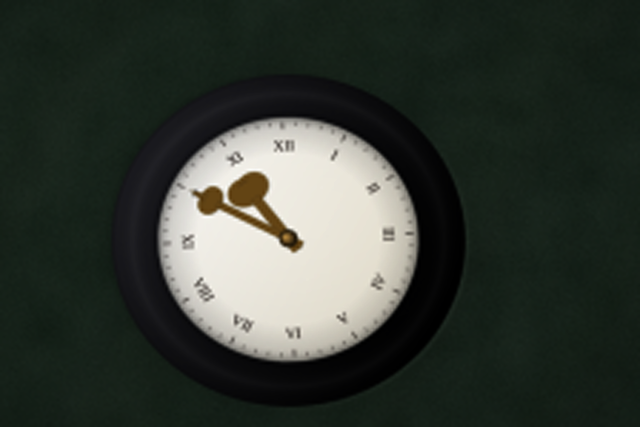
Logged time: 10,50
